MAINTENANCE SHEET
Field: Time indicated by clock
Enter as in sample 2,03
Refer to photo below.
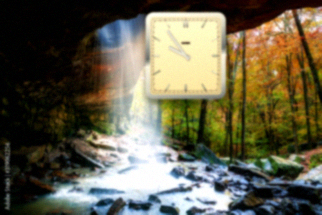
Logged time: 9,54
